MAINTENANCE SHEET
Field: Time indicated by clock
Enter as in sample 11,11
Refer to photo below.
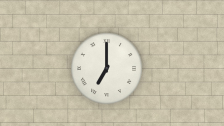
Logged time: 7,00
